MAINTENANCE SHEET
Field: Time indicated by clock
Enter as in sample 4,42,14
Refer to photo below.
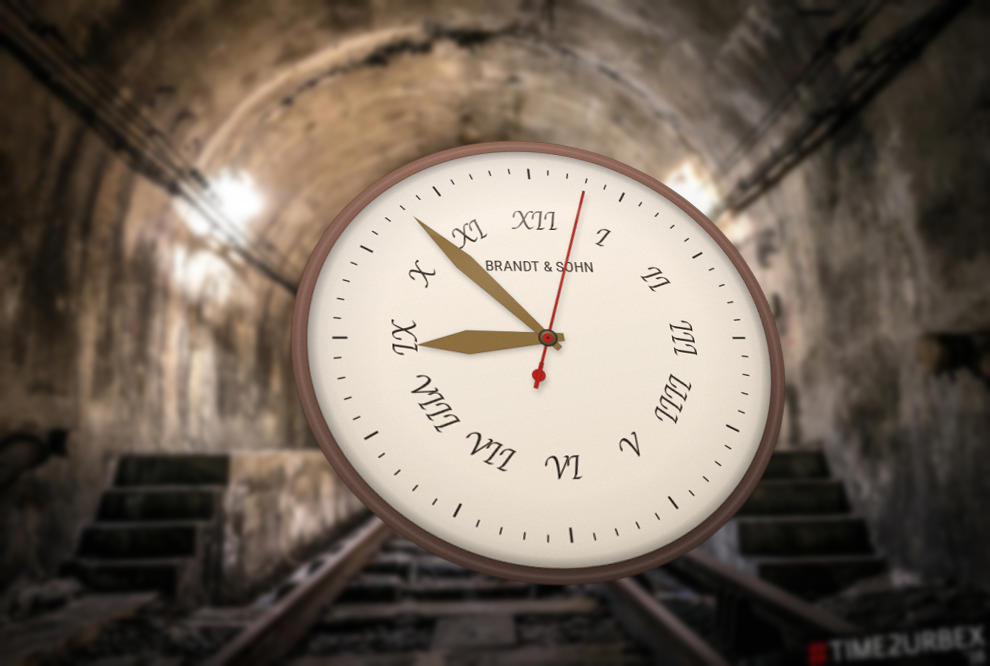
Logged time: 8,53,03
